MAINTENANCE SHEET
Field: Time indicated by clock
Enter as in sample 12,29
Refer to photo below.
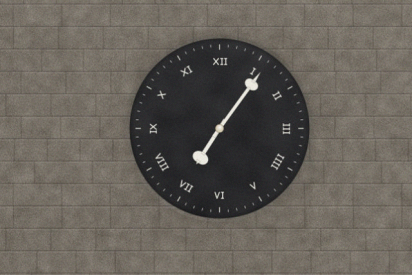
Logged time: 7,06
